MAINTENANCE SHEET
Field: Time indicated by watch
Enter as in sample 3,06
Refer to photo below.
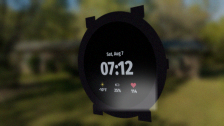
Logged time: 7,12
